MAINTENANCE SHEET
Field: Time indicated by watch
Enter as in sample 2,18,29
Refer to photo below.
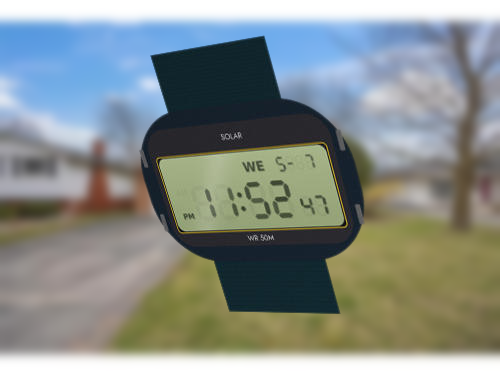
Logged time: 11,52,47
